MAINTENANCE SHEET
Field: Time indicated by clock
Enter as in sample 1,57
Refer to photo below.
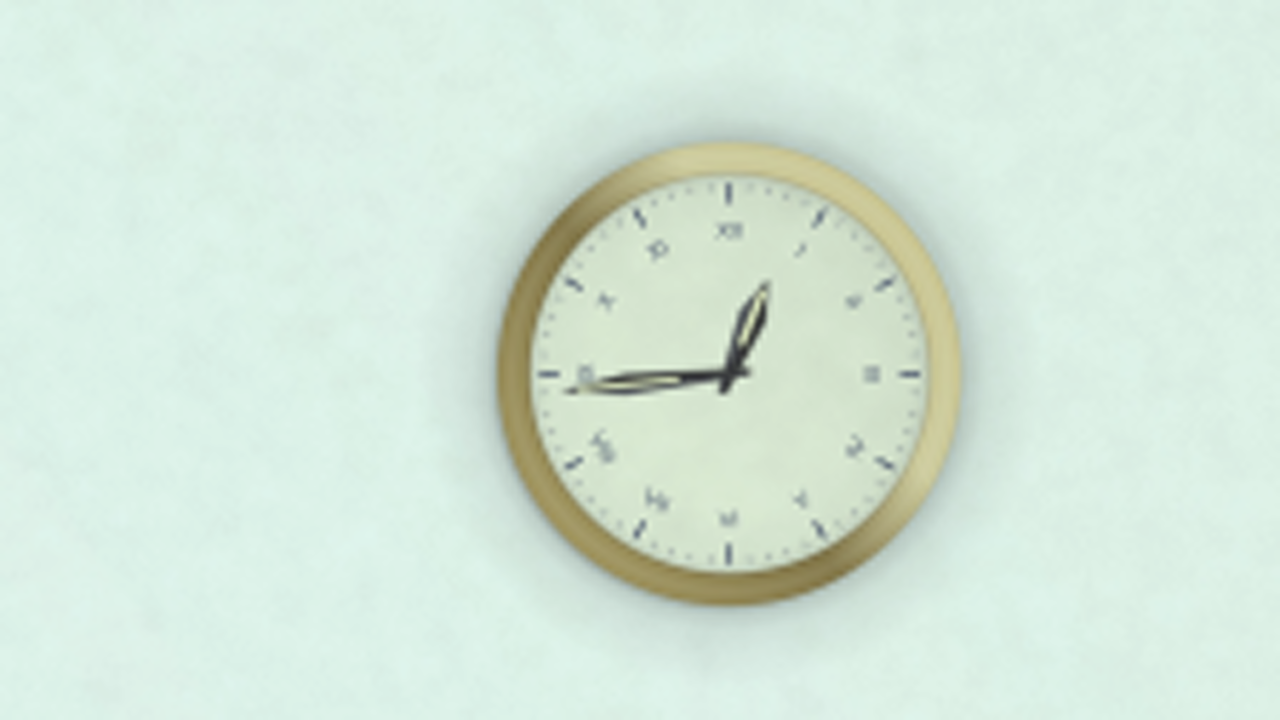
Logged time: 12,44
